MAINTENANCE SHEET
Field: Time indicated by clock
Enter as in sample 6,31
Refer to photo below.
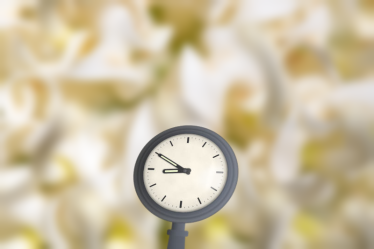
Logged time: 8,50
